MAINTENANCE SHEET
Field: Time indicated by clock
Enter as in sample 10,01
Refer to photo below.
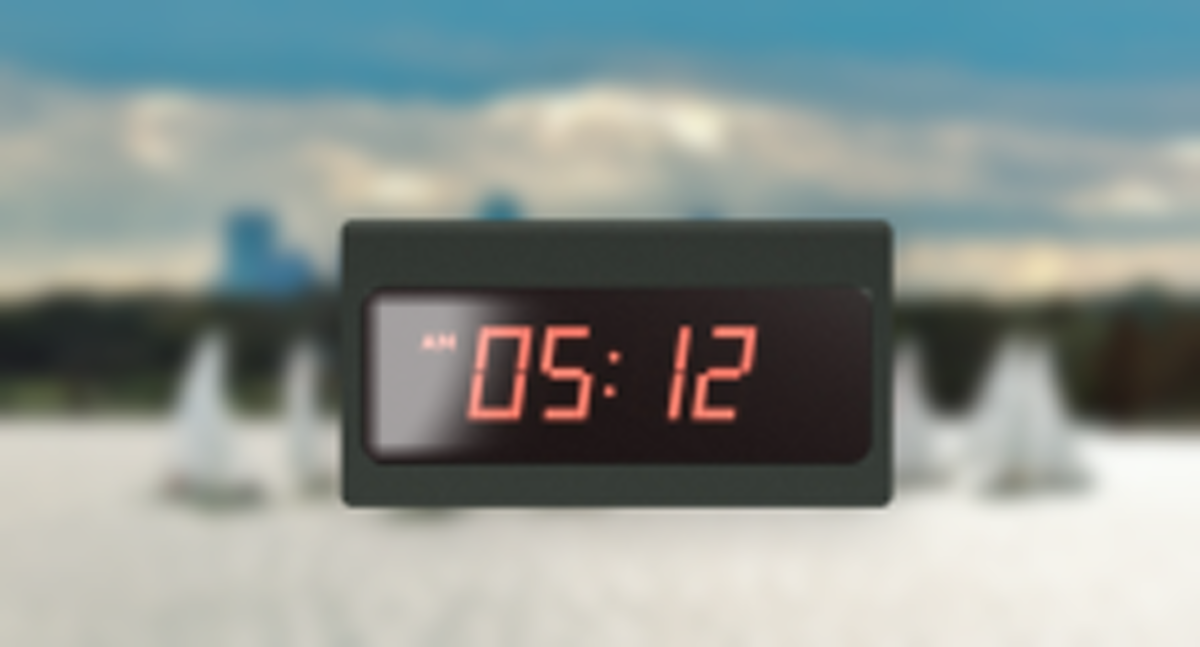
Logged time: 5,12
